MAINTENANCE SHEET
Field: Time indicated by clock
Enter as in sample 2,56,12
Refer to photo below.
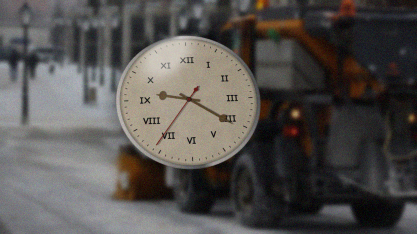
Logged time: 9,20,36
